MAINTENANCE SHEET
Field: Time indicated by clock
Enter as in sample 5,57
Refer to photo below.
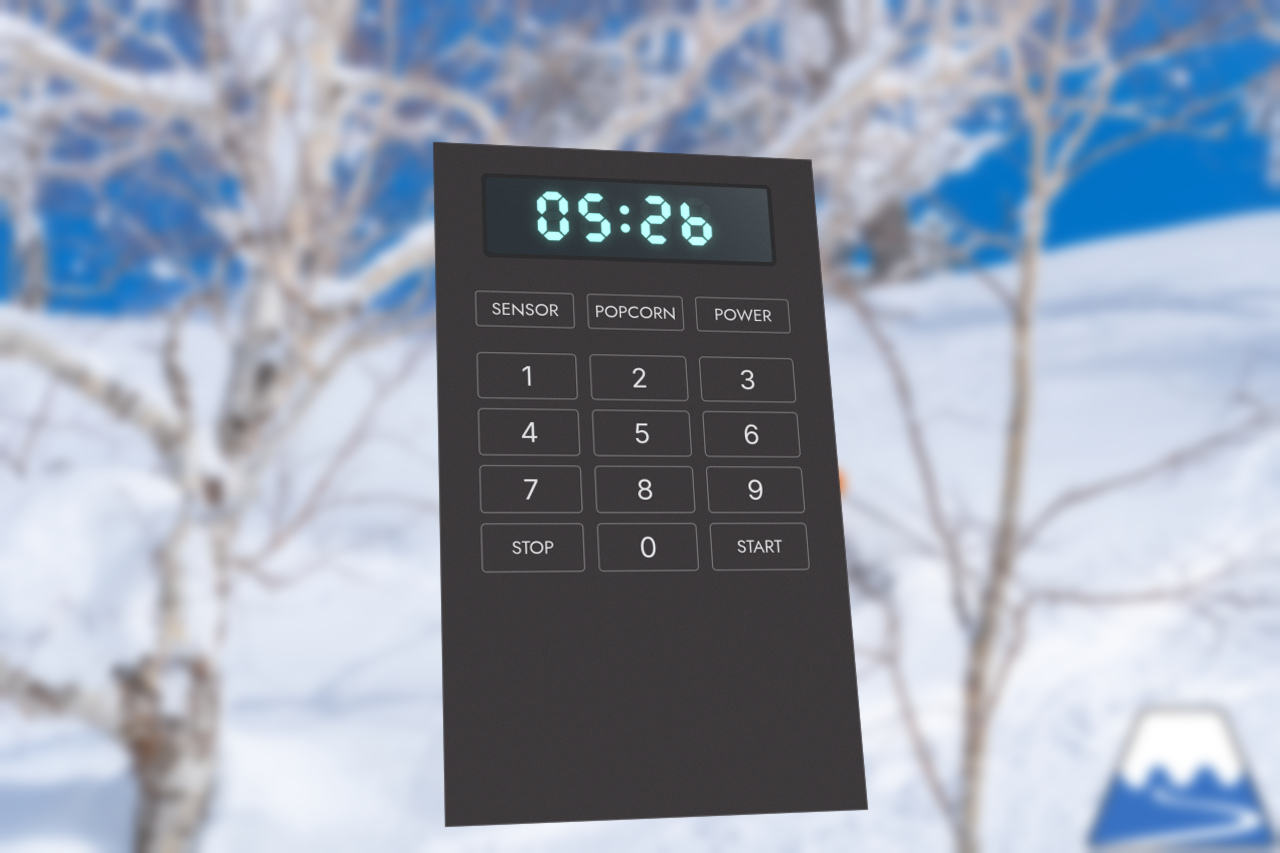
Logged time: 5,26
